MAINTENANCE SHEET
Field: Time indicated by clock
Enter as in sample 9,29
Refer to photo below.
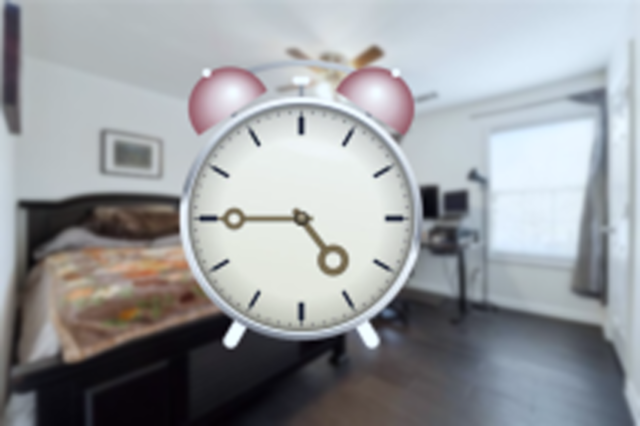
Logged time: 4,45
